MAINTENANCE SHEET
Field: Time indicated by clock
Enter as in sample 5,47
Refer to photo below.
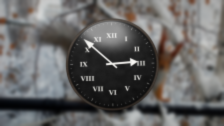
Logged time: 2,52
